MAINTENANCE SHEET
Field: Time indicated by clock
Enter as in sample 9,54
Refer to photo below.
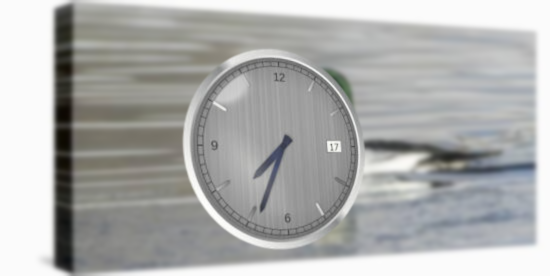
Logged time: 7,34
